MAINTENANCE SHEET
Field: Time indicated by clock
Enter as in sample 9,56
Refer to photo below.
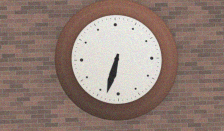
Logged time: 6,33
